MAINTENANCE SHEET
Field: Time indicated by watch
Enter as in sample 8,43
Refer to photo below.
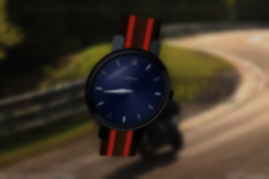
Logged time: 8,44
